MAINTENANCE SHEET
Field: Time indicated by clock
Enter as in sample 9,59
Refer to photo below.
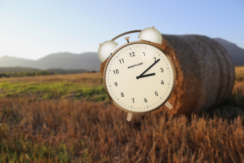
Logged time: 3,11
